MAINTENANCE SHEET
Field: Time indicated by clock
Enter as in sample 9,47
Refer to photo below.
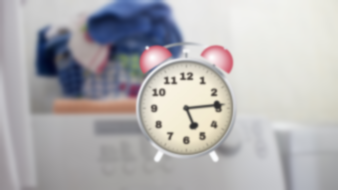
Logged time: 5,14
